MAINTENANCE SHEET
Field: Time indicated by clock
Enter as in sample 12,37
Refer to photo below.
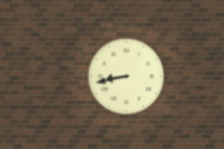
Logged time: 8,43
